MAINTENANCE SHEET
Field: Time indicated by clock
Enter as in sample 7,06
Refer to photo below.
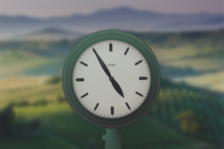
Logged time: 4,55
